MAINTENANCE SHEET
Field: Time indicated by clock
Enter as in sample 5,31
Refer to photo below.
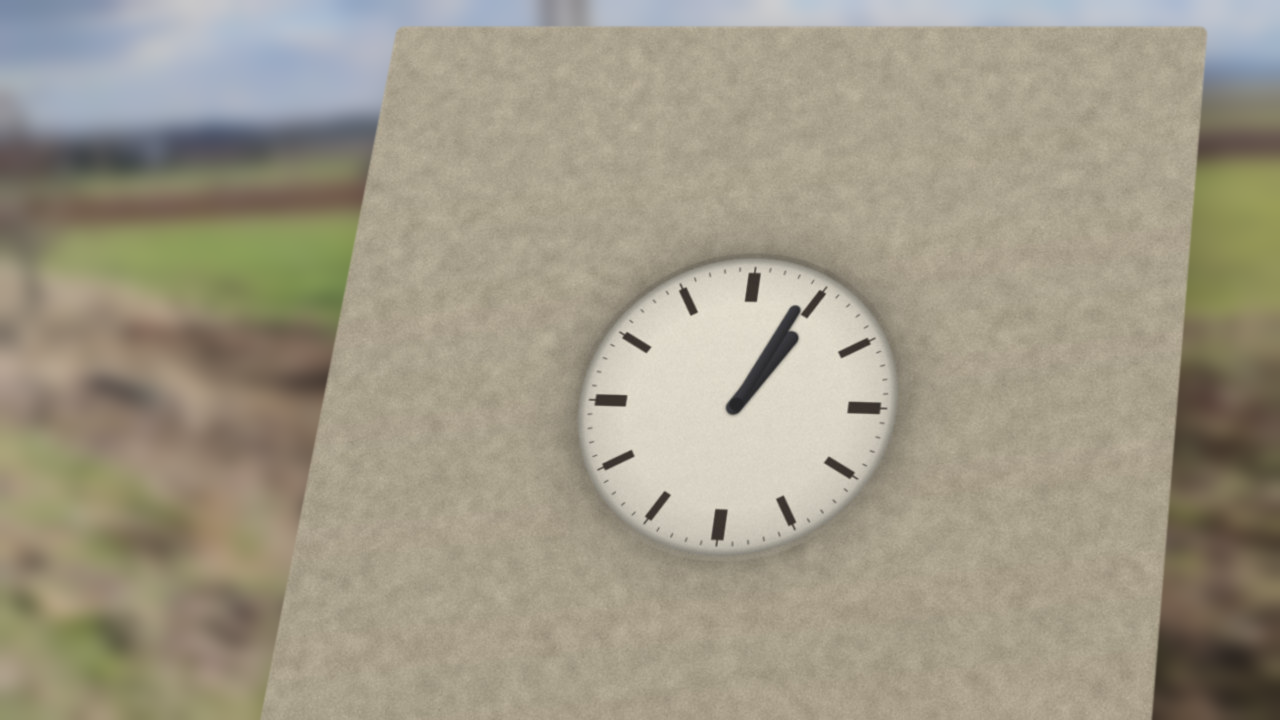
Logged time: 1,04
